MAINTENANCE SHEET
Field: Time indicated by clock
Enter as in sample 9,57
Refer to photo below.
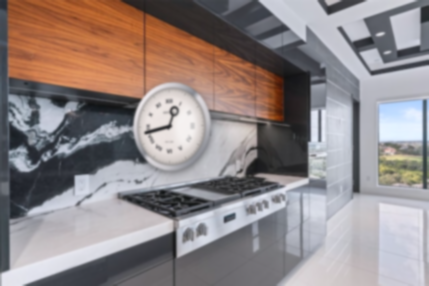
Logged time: 12,43
